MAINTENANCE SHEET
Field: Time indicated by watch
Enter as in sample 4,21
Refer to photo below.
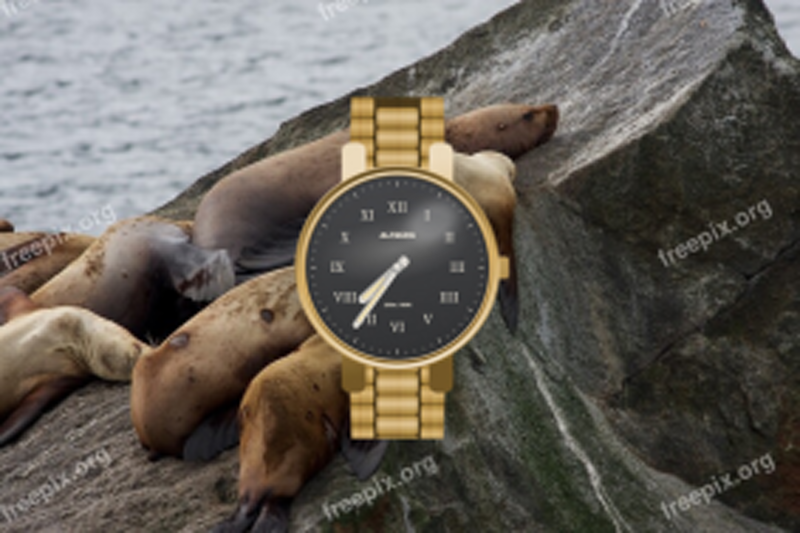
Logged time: 7,36
